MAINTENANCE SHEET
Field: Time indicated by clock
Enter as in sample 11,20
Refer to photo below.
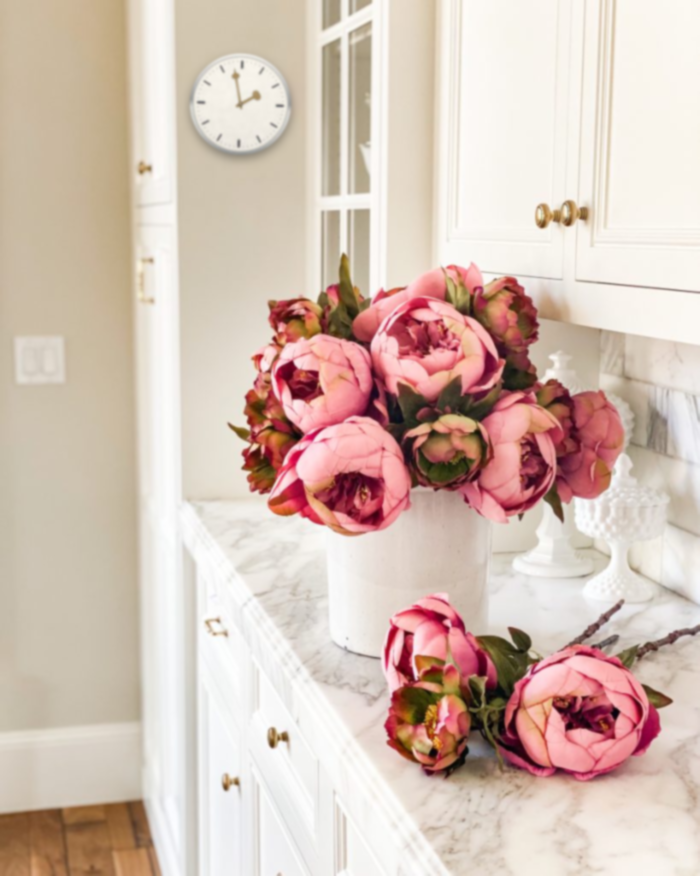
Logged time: 1,58
